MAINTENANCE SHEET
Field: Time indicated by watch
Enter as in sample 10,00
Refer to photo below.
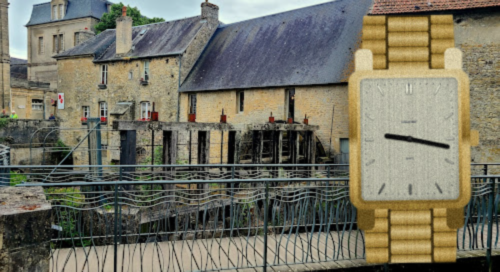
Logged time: 9,17
